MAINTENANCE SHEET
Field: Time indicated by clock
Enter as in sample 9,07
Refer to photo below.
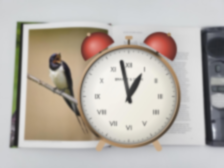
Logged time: 12,58
